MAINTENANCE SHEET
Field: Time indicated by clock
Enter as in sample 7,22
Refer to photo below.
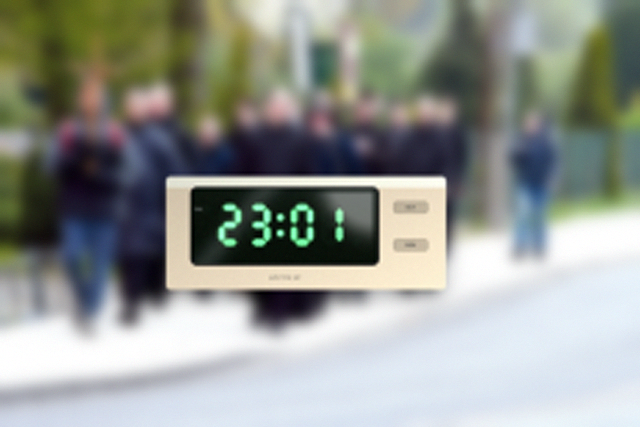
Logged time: 23,01
